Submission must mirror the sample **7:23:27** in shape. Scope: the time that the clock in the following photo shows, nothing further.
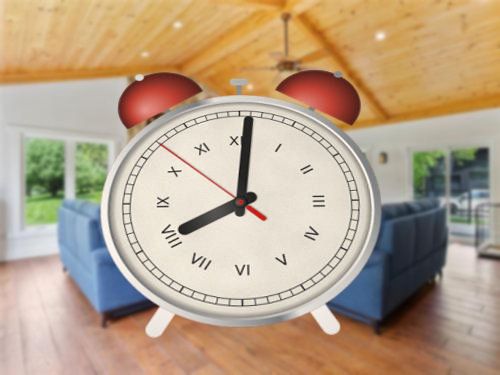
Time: **8:00:52**
